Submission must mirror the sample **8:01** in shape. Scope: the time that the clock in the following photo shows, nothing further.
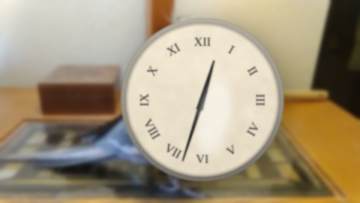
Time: **12:33**
